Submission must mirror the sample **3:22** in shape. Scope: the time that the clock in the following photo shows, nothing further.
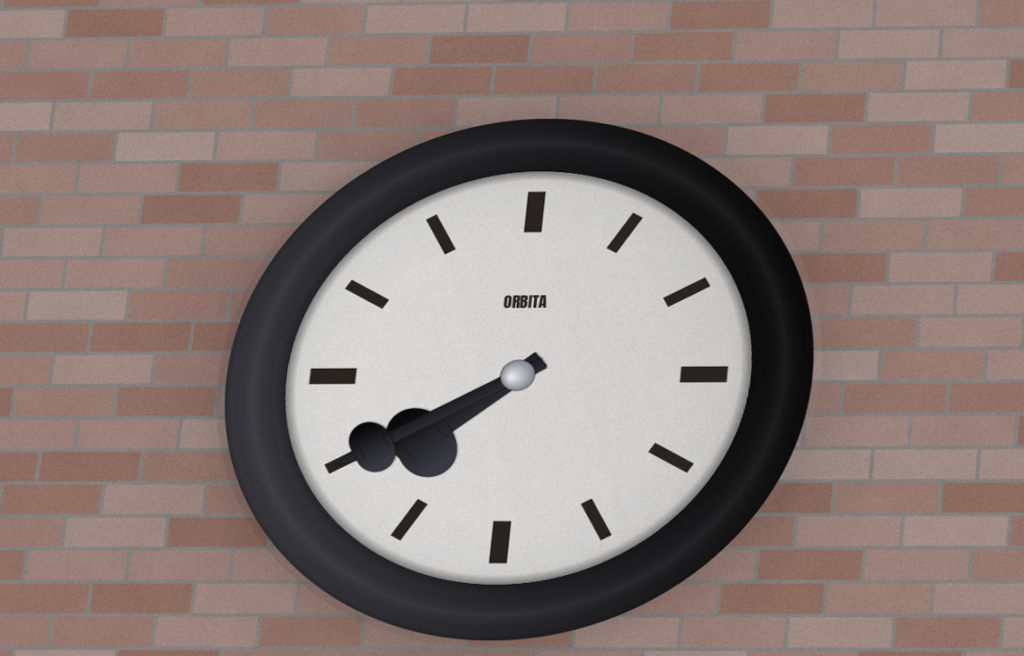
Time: **7:40**
